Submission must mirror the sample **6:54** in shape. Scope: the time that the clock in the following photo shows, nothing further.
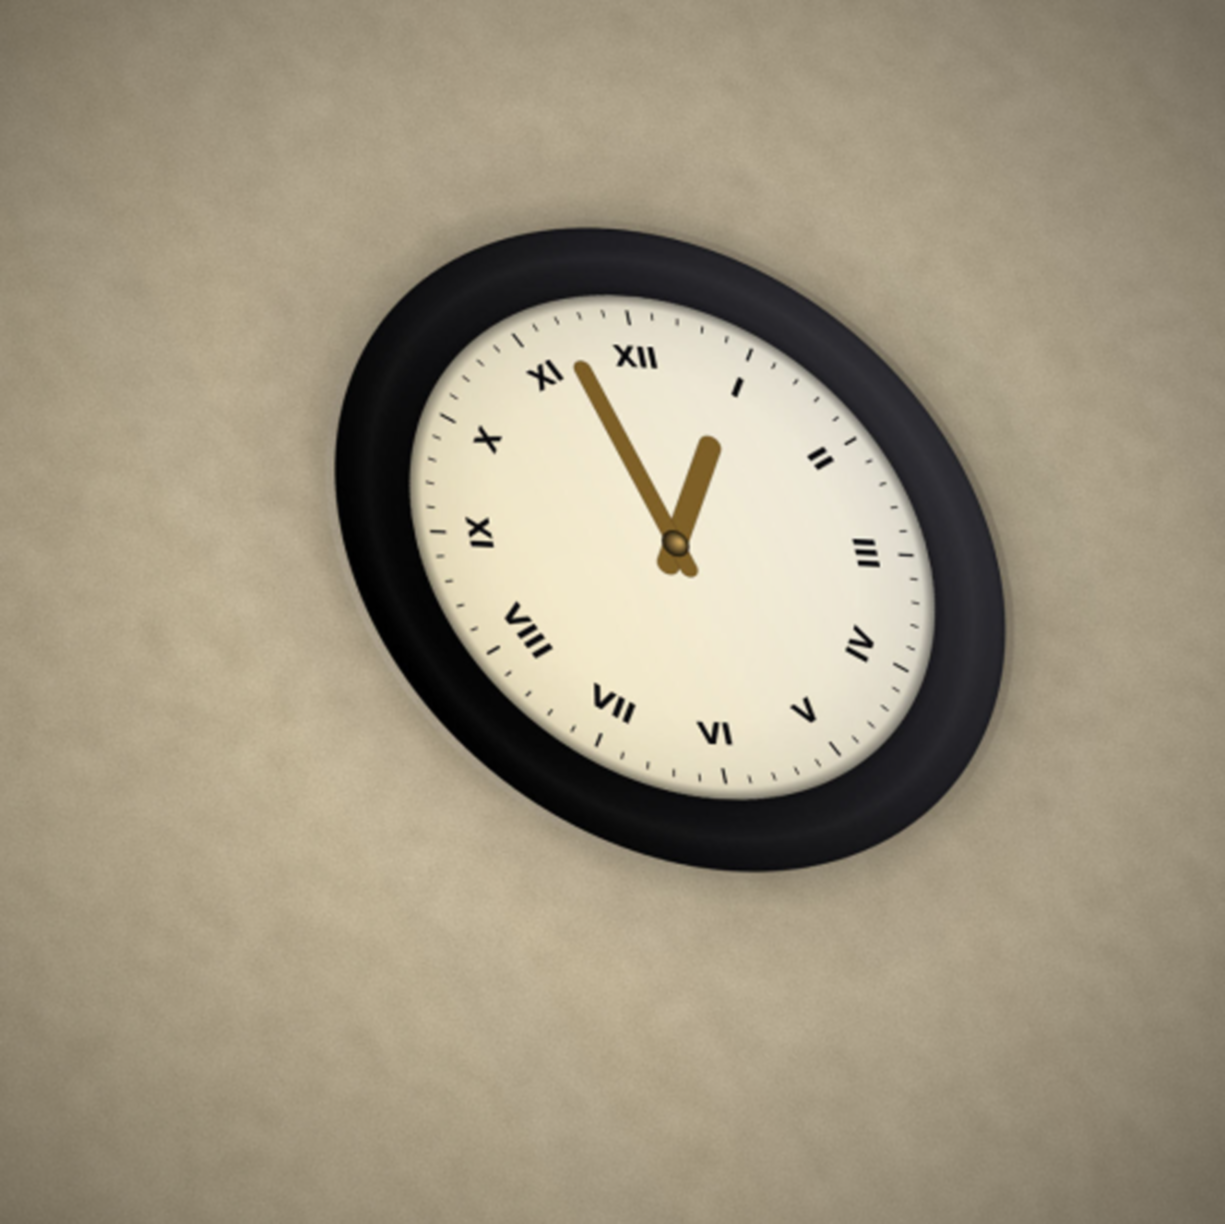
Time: **12:57**
